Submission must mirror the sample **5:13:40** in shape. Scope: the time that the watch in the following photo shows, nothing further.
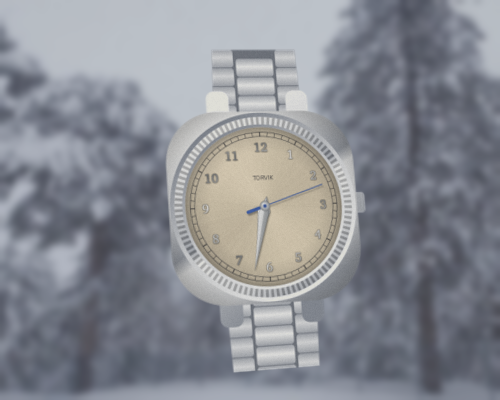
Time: **6:32:12**
